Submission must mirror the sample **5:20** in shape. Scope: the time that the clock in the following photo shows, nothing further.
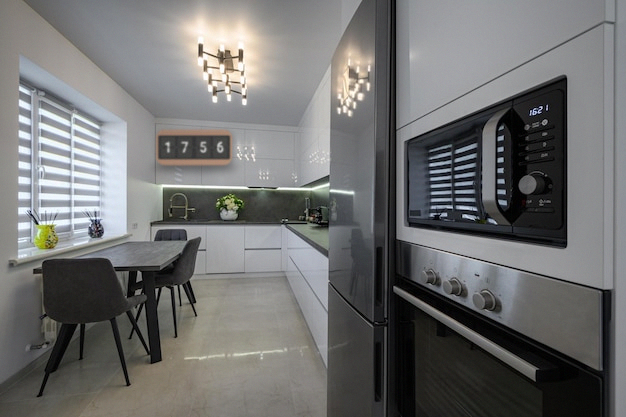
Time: **17:56**
